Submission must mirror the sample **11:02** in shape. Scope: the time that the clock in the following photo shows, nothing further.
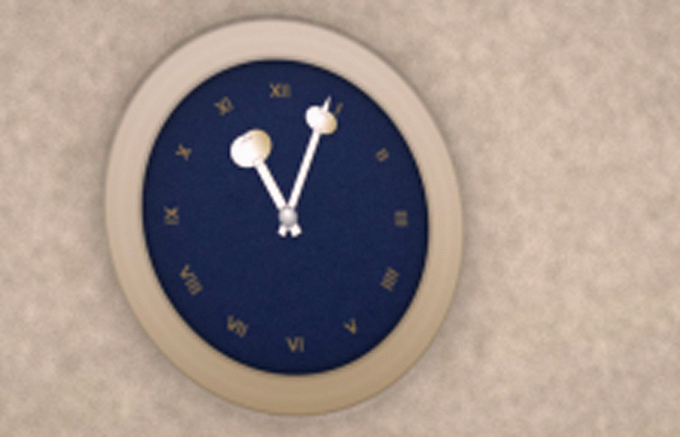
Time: **11:04**
